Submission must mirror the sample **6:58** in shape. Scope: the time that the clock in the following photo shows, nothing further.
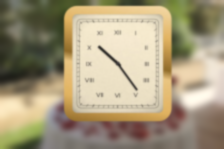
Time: **10:24**
